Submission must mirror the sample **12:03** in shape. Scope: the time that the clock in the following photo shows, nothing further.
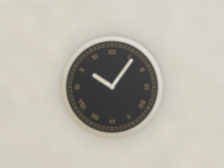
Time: **10:06**
